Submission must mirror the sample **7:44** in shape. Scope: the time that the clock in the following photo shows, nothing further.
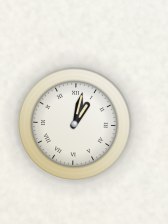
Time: **1:02**
